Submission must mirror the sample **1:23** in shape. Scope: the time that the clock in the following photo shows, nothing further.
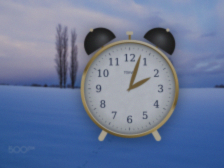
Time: **2:03**
